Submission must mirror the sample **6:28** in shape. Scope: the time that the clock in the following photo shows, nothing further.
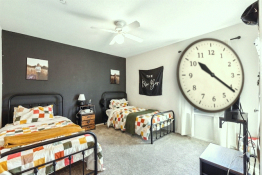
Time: **10:21**
